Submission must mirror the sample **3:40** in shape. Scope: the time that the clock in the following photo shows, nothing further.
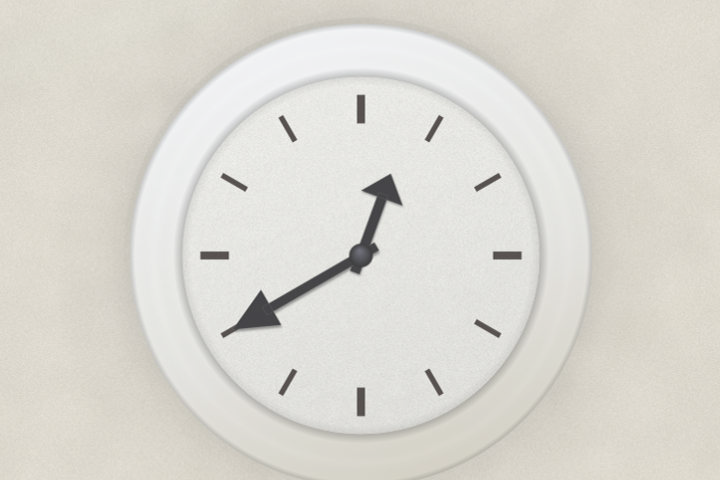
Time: **12:40**
